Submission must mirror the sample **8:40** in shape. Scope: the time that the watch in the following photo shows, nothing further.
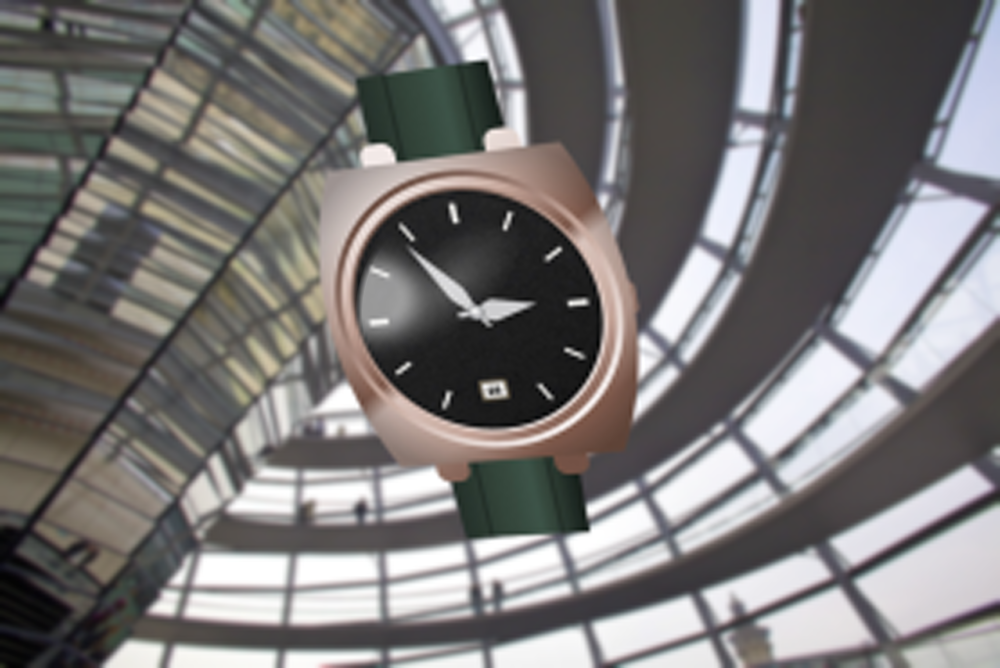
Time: **2:54**
